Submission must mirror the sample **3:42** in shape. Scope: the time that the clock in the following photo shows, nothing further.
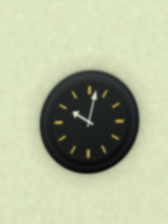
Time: **10:02**
